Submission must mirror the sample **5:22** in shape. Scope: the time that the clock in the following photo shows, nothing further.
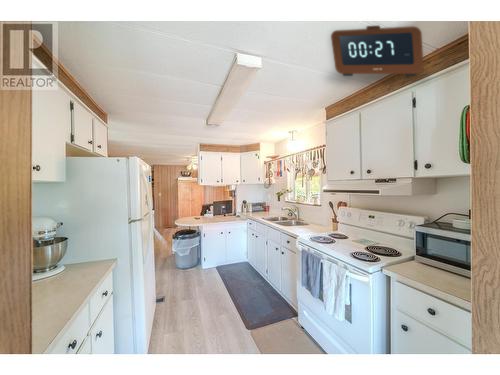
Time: **0:27**
